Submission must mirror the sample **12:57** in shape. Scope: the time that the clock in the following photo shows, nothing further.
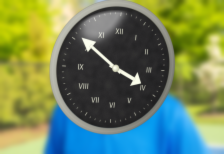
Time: **3:51**
